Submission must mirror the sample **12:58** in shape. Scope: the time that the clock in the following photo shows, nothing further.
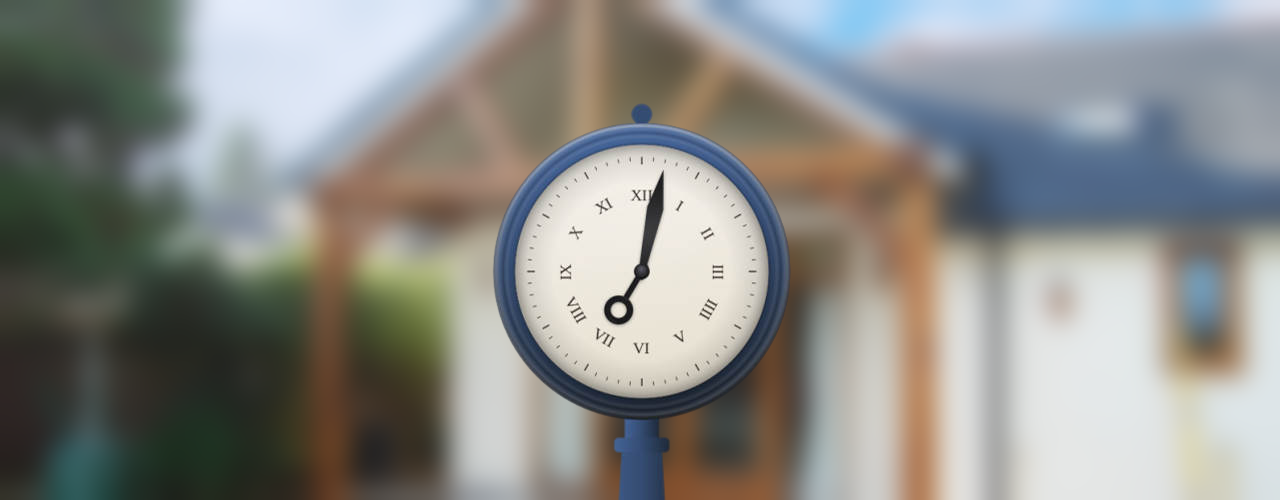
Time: **7:02**
